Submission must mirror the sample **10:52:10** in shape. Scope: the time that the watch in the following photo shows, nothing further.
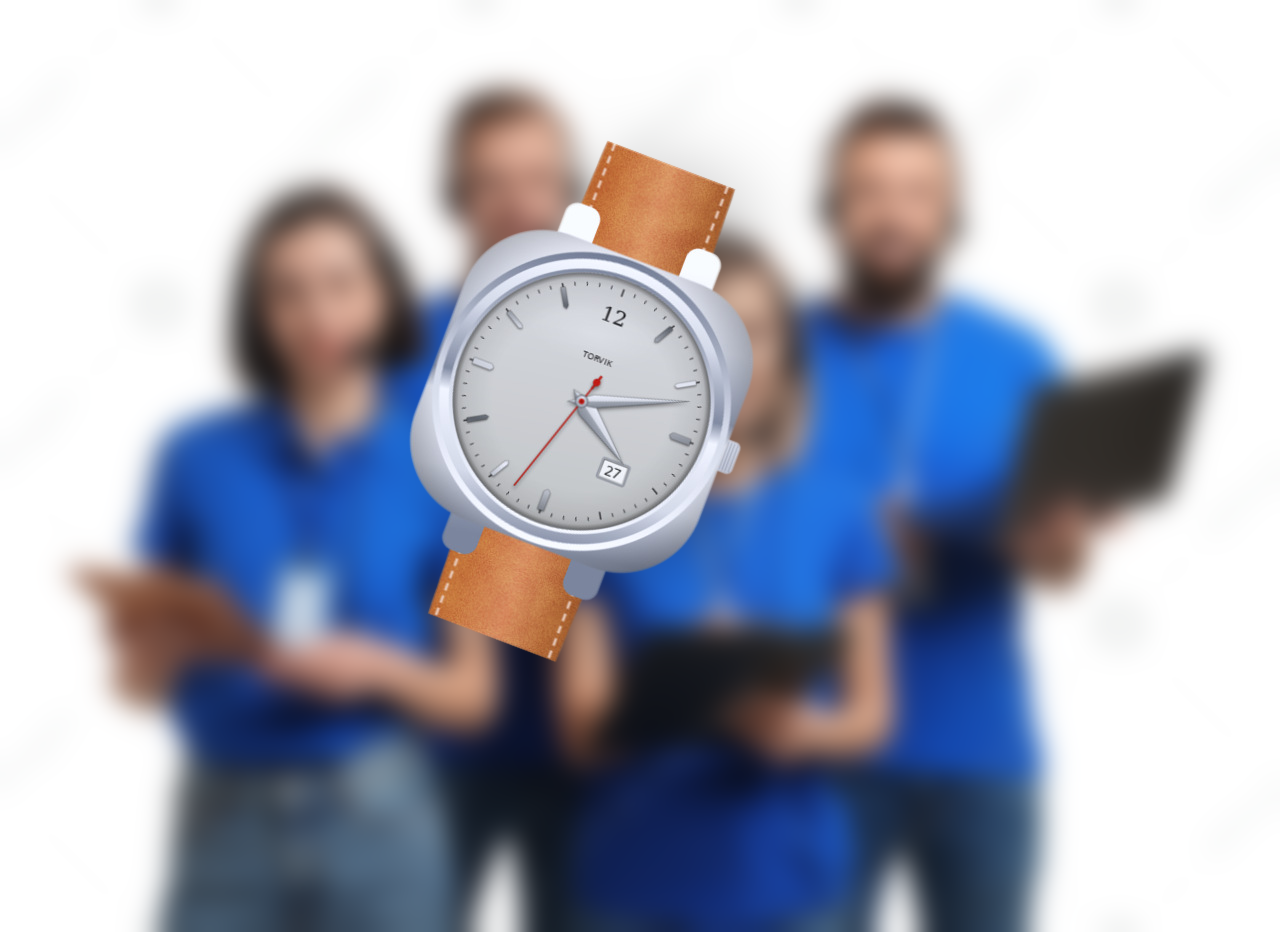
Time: **4:11:33**
